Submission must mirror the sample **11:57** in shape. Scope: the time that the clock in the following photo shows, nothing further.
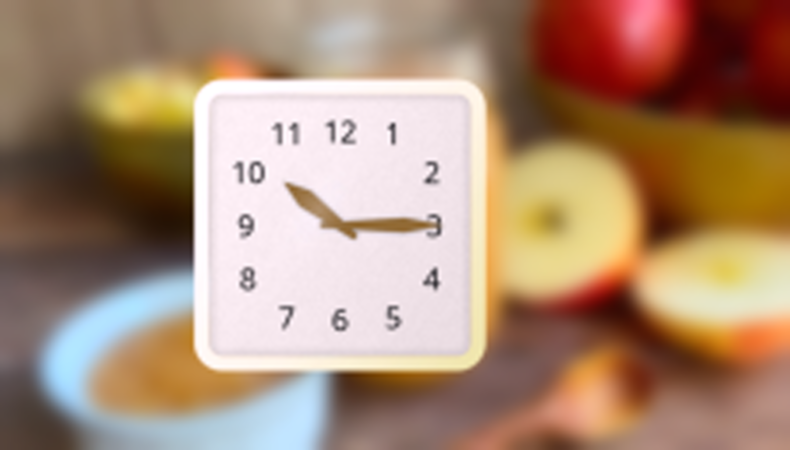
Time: **10:15**
